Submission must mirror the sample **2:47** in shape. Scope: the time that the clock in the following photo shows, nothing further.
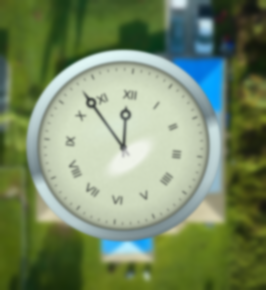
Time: **11:53**
